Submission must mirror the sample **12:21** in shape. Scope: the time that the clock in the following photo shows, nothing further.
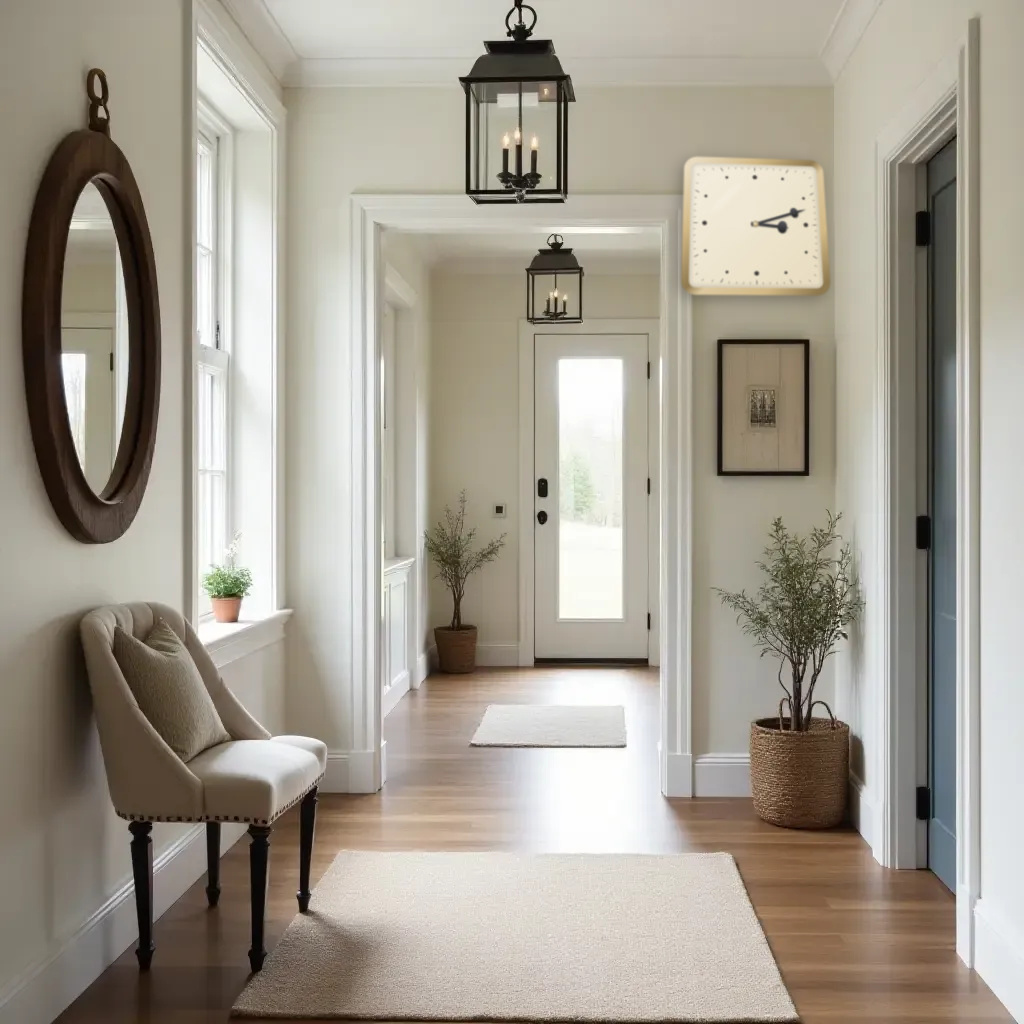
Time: **3:12**
